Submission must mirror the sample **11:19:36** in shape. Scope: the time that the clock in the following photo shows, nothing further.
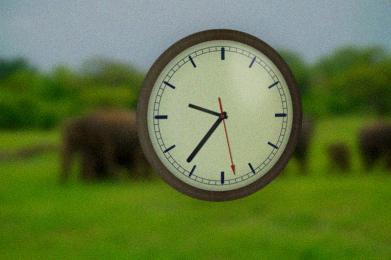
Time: **9:36:28**
